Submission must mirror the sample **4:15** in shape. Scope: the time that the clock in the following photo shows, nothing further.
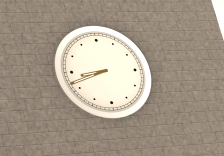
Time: **8:42**
